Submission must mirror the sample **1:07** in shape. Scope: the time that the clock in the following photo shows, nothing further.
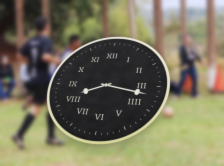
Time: **8:17**
